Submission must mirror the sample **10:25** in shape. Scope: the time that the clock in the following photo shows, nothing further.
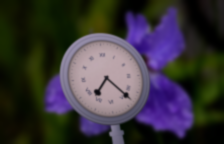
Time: **7:23**
